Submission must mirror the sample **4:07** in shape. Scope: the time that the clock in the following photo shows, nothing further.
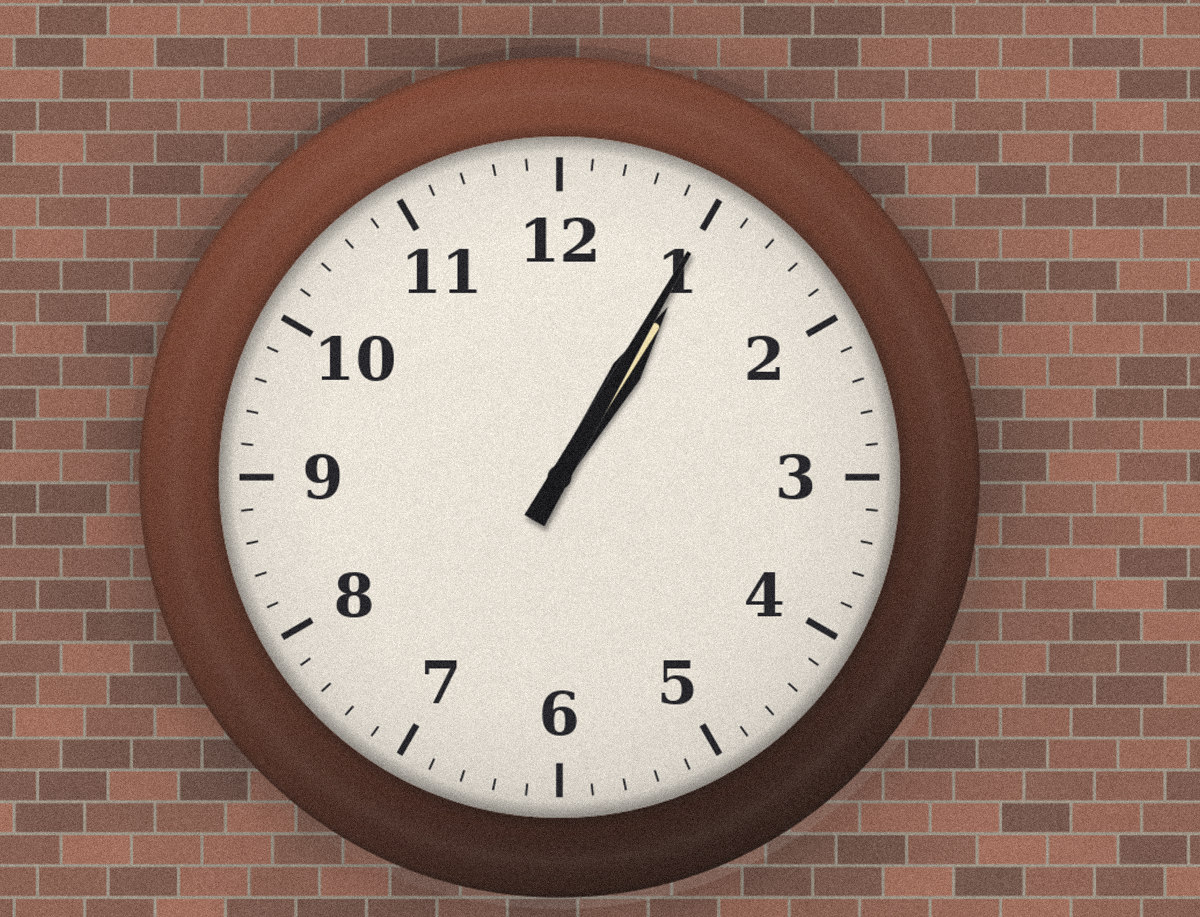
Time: **1:05**
